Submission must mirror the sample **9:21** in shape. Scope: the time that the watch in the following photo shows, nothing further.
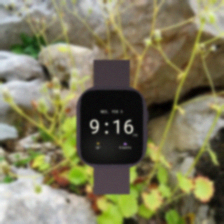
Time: **9:16**
